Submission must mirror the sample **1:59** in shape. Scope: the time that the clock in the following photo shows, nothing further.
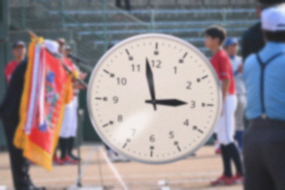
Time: **2:58**
